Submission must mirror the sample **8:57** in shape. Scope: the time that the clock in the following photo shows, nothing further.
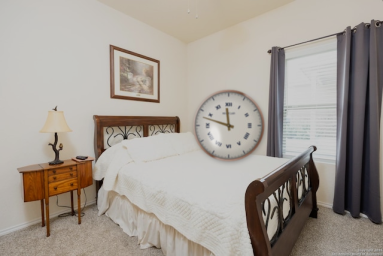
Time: **11:48**
